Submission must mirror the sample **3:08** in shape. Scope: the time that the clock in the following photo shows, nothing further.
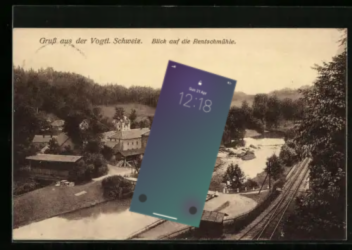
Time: **12:18**
